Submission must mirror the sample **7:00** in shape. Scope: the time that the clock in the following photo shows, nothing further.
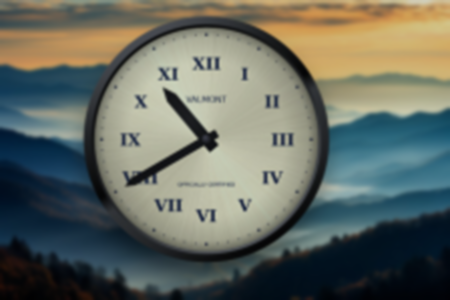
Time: **10:40**
